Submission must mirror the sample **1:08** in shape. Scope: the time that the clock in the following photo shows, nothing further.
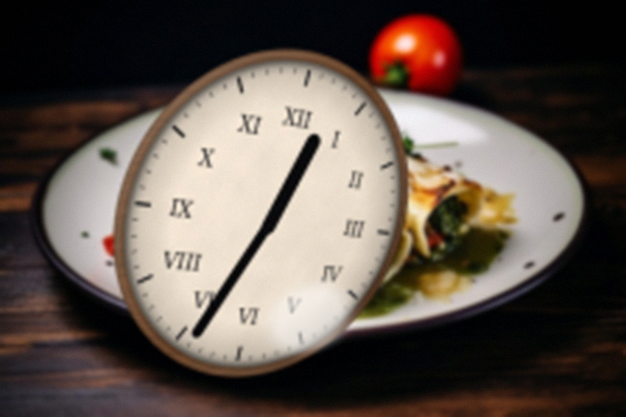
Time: **12:34**
